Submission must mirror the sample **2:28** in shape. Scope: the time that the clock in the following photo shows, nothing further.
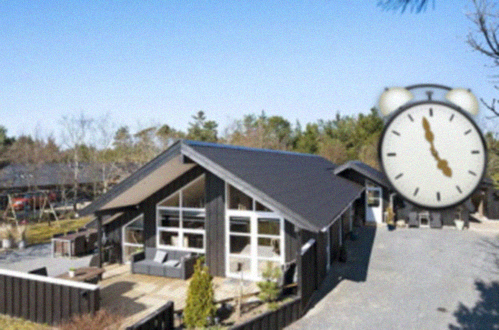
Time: **4:58**
